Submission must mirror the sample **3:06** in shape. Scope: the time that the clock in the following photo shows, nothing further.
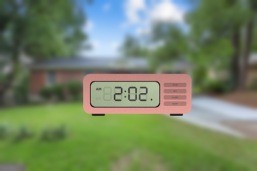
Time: **2:02**
